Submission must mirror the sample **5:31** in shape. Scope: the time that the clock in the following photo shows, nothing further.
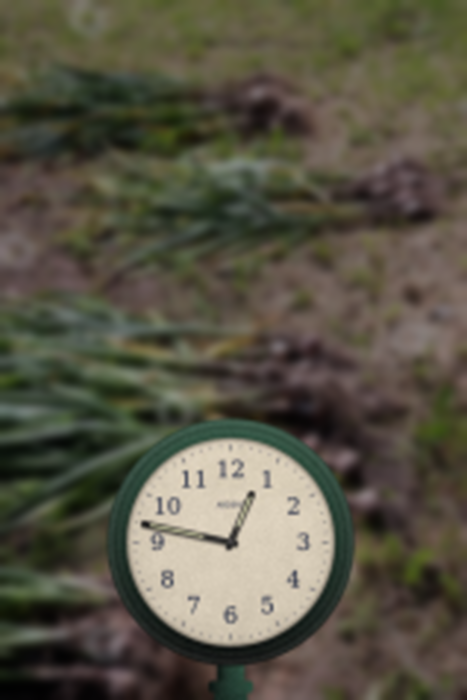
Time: **12:47**
